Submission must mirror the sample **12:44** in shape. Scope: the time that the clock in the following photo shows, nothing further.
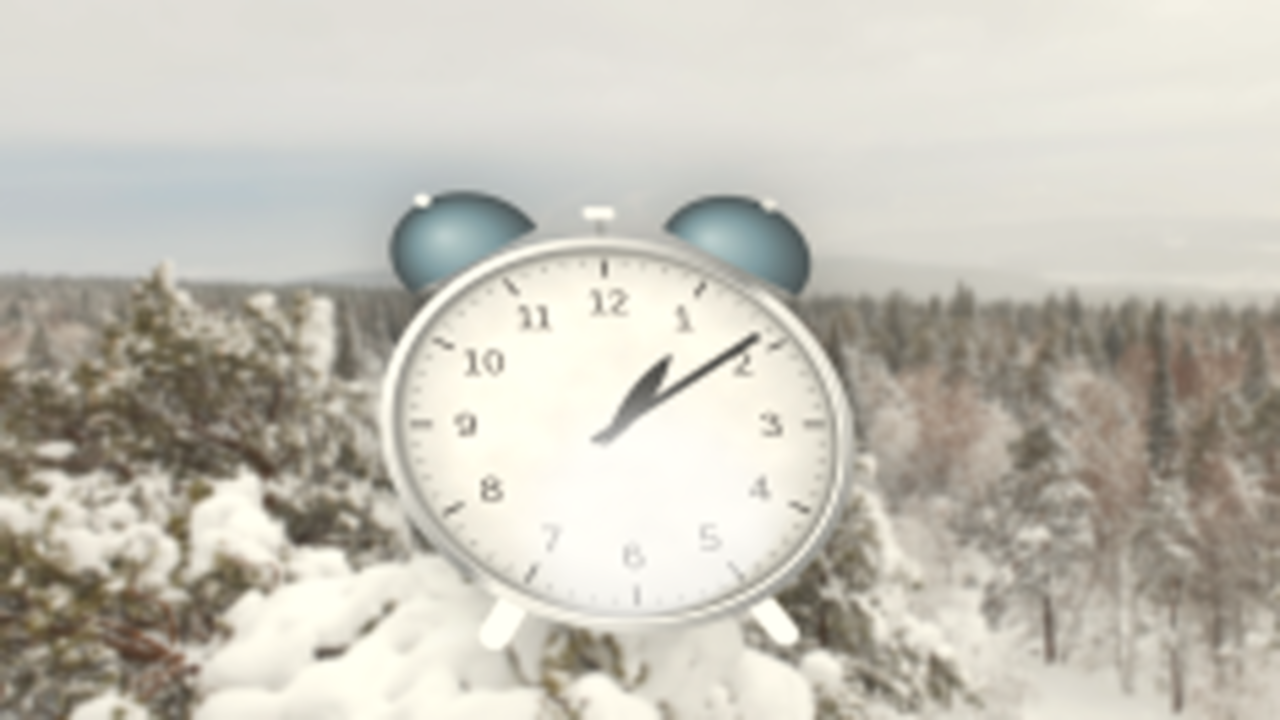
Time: **1:09**
